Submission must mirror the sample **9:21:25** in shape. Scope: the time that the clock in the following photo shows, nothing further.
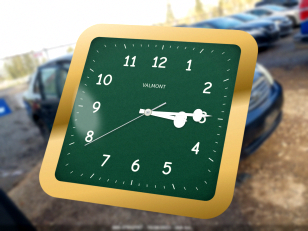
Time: **3:14:39**
